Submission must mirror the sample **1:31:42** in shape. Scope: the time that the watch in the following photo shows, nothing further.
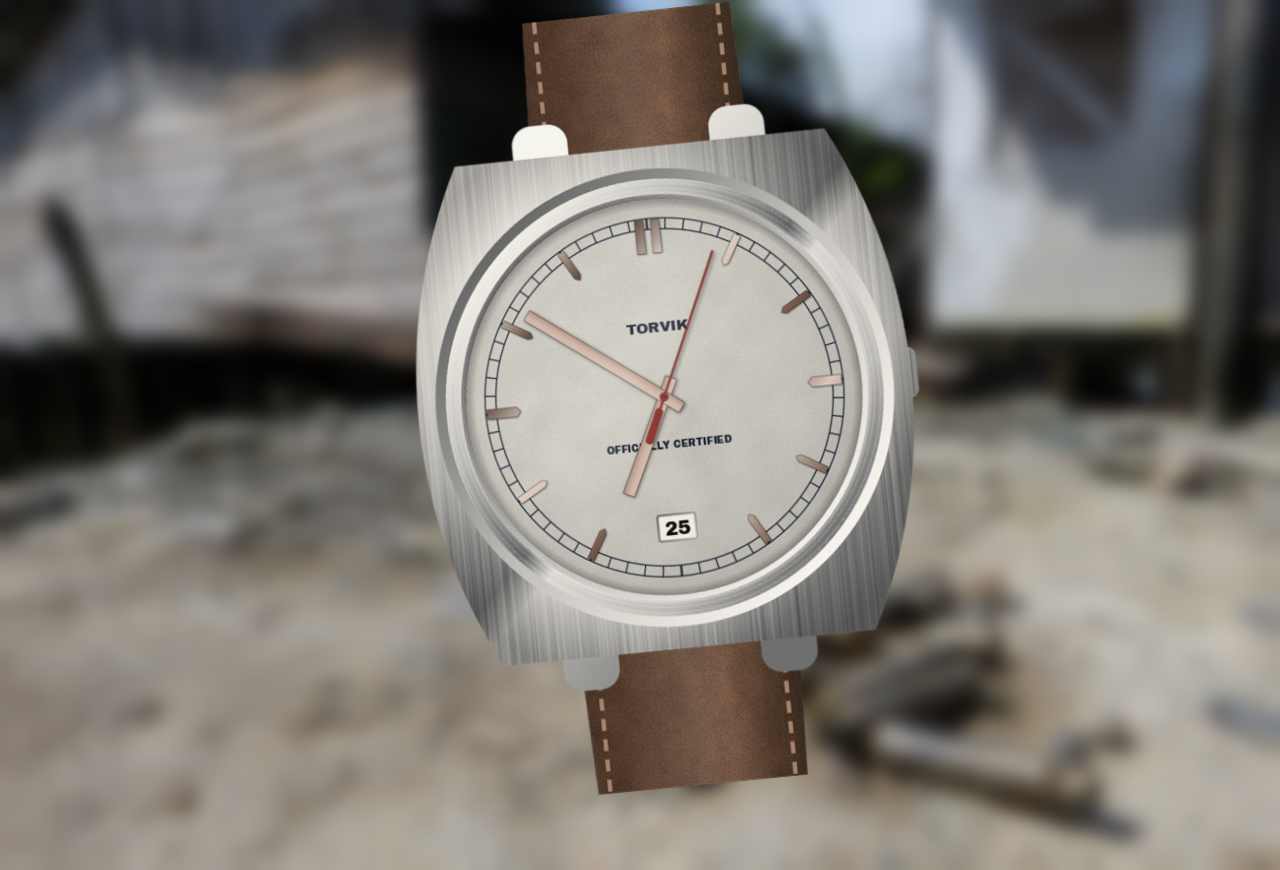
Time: **6:51:04**
